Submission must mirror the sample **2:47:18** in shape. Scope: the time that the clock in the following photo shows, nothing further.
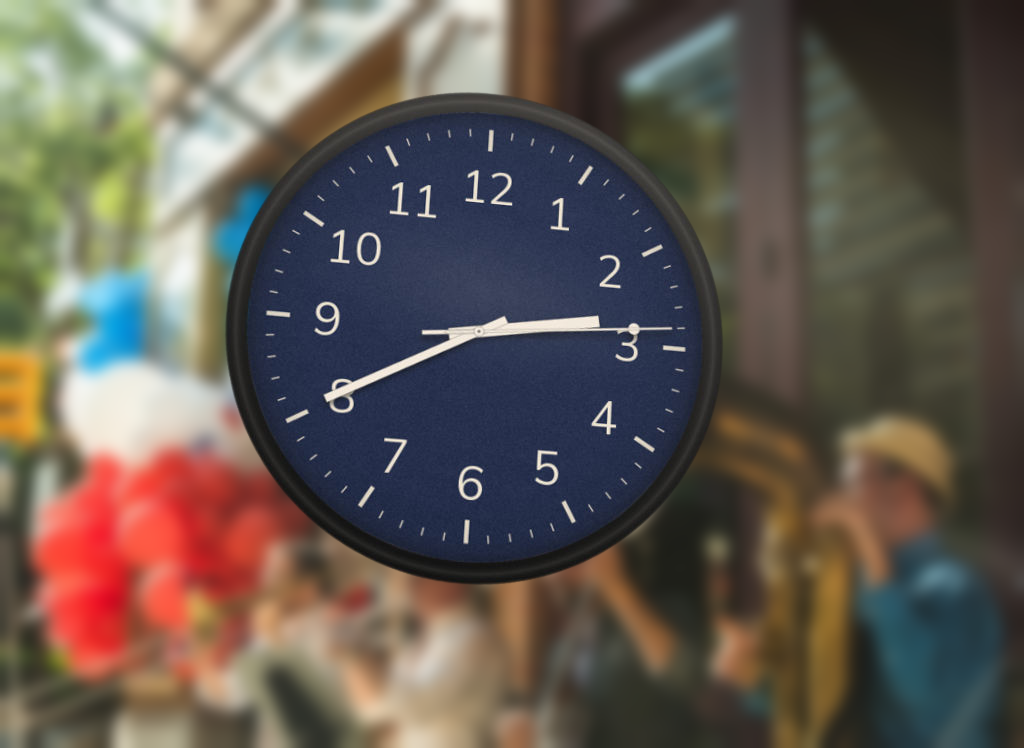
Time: **2:40:14**
